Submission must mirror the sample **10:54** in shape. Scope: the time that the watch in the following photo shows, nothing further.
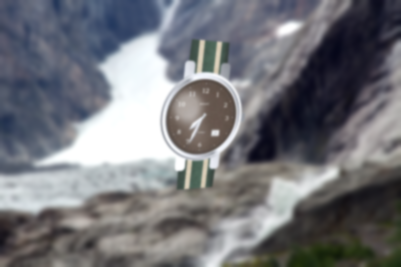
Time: **7:34**
